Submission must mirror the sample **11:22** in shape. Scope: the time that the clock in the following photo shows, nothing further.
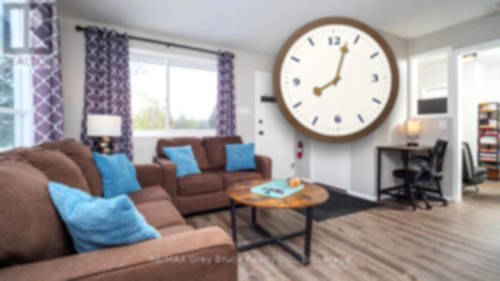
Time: **8:03**
